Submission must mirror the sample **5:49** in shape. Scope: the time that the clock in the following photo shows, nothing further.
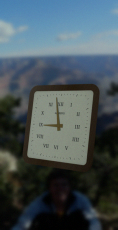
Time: **8:58**
